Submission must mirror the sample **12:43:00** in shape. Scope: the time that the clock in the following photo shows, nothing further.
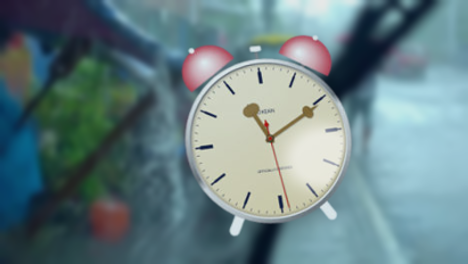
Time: **11:10:29**
